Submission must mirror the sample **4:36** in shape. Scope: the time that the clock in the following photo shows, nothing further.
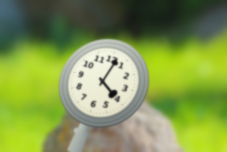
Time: **4:02**
